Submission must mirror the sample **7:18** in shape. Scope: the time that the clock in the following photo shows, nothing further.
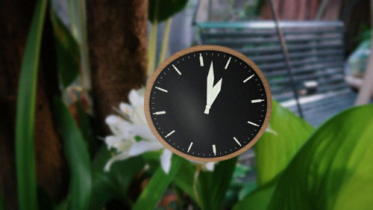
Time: **1:02**
